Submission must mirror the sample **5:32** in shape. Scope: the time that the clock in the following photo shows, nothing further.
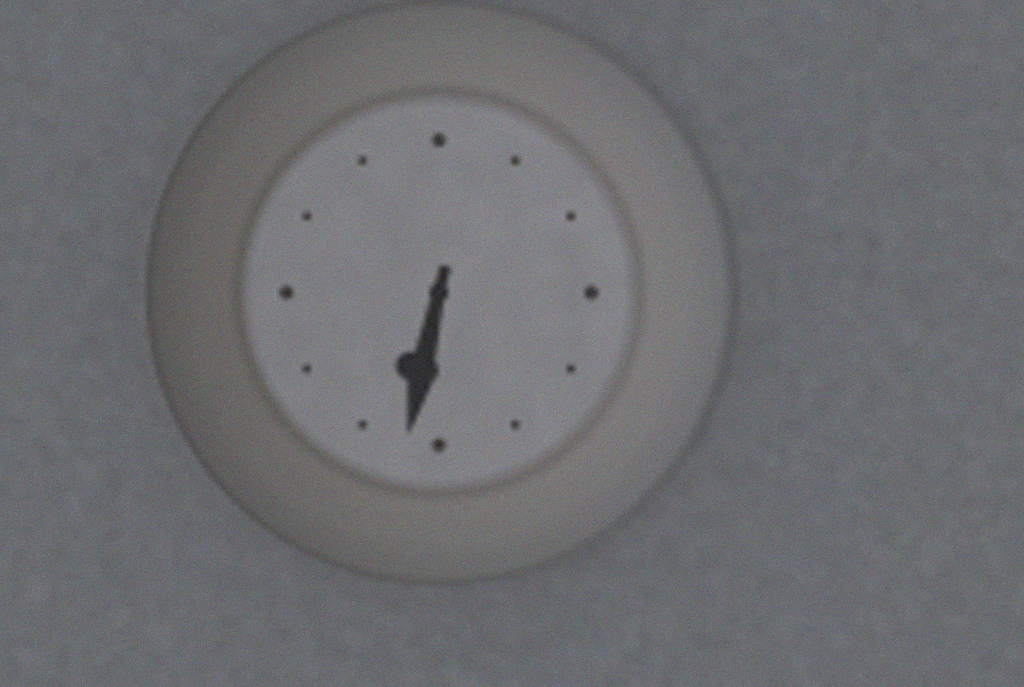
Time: **6:32**
